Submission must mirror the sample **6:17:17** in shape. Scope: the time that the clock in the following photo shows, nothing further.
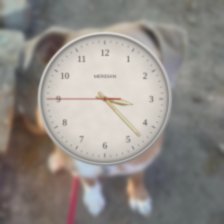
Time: **3:22:45**
